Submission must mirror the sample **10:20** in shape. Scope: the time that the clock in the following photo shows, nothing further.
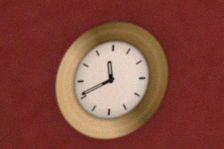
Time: **11:41**
